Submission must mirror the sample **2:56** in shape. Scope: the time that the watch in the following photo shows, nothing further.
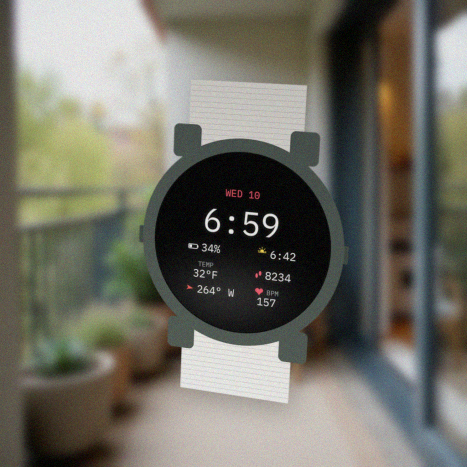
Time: **6:59**
